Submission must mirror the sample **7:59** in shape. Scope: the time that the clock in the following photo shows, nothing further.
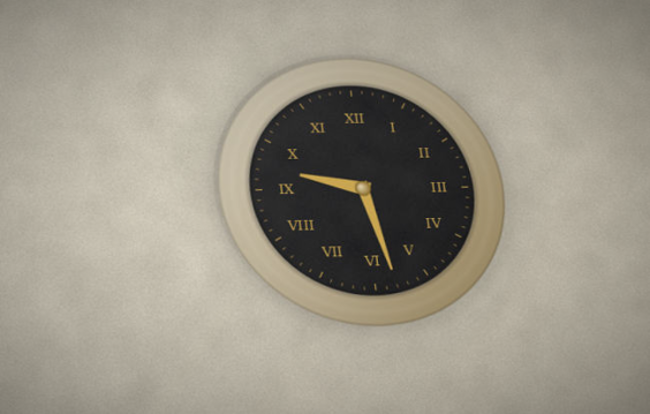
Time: **9:28**
